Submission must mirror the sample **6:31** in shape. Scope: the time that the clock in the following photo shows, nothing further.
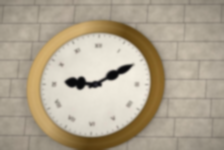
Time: **9:10**
